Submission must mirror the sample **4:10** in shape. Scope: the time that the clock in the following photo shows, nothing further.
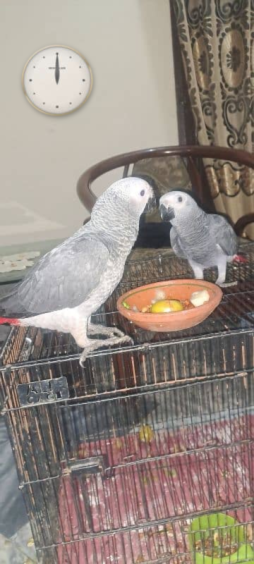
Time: **12:00**
